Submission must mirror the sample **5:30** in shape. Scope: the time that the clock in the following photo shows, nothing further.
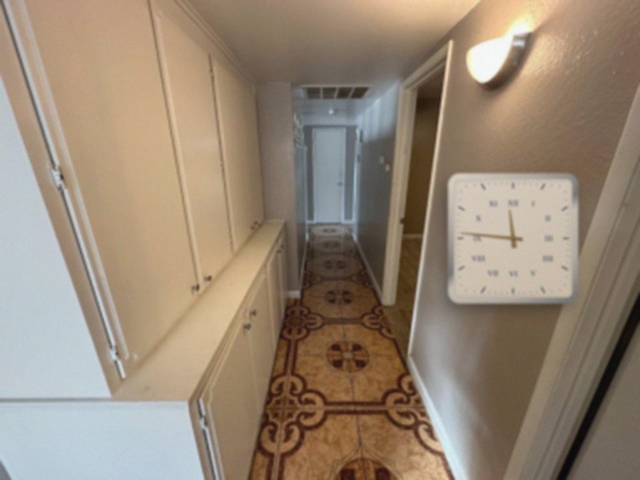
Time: **11:46**
